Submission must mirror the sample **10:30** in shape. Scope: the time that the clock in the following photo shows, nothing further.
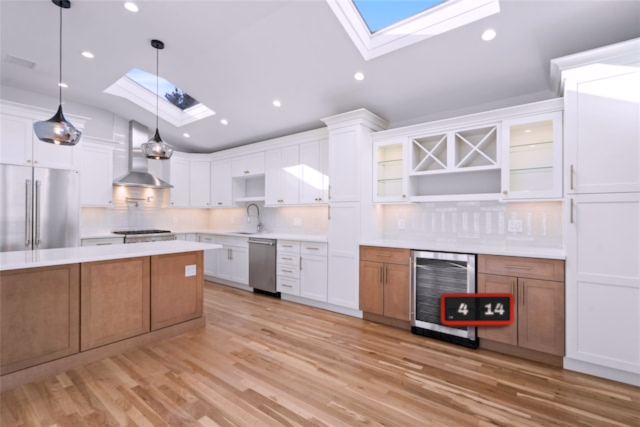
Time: **4:14**
